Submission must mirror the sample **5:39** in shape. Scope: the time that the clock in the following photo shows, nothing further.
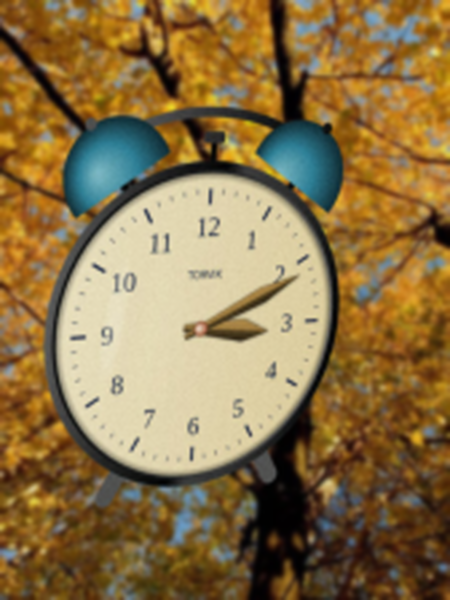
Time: **3:11**
